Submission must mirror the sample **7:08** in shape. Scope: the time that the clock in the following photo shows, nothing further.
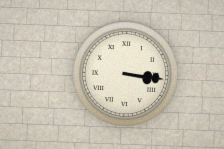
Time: **3:16**
